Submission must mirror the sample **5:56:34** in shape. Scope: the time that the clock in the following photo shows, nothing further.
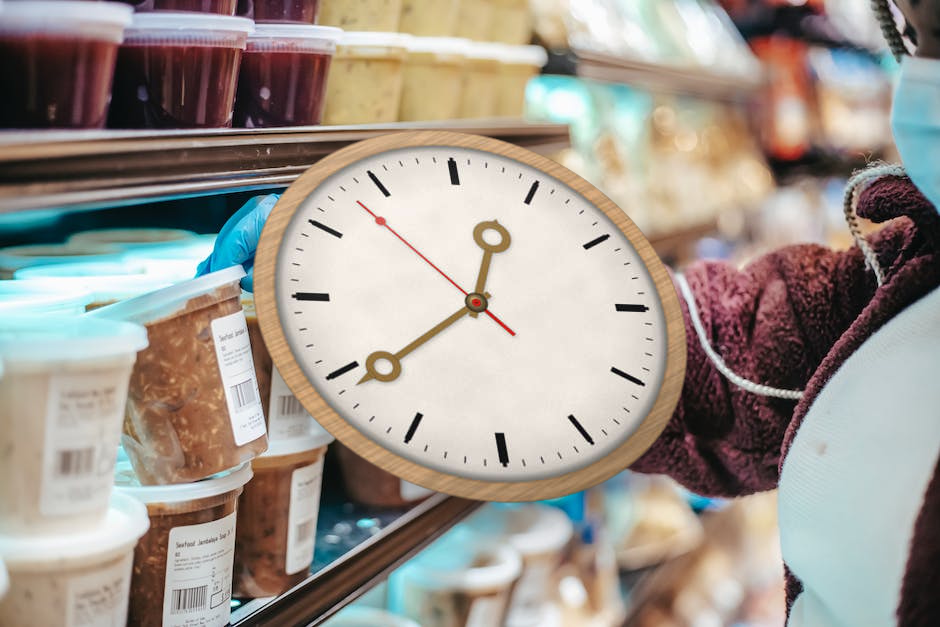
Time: **12:38:53**
